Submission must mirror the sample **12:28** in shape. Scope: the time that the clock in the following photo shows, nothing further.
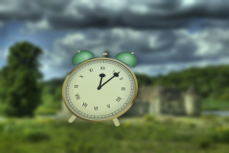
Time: **12:07**
